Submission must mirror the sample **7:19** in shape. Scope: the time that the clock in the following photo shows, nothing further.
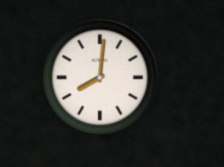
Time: **8:01**
